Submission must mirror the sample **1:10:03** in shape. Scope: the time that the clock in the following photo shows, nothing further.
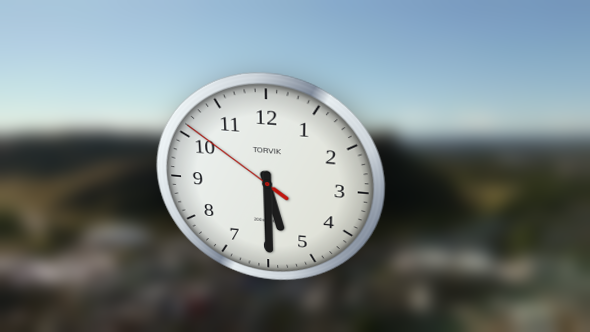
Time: **5:29:51**
